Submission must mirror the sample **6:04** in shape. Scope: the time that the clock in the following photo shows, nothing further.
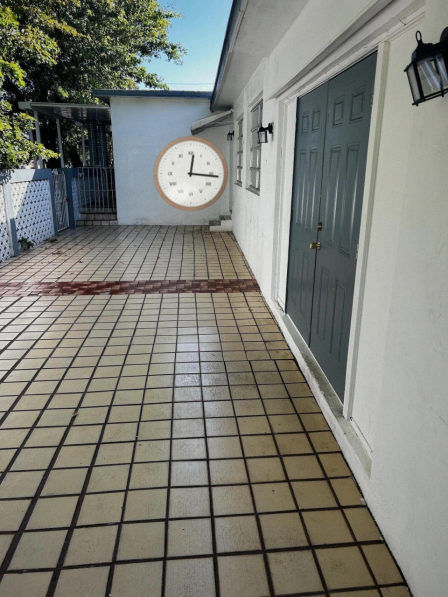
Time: **12:16**
